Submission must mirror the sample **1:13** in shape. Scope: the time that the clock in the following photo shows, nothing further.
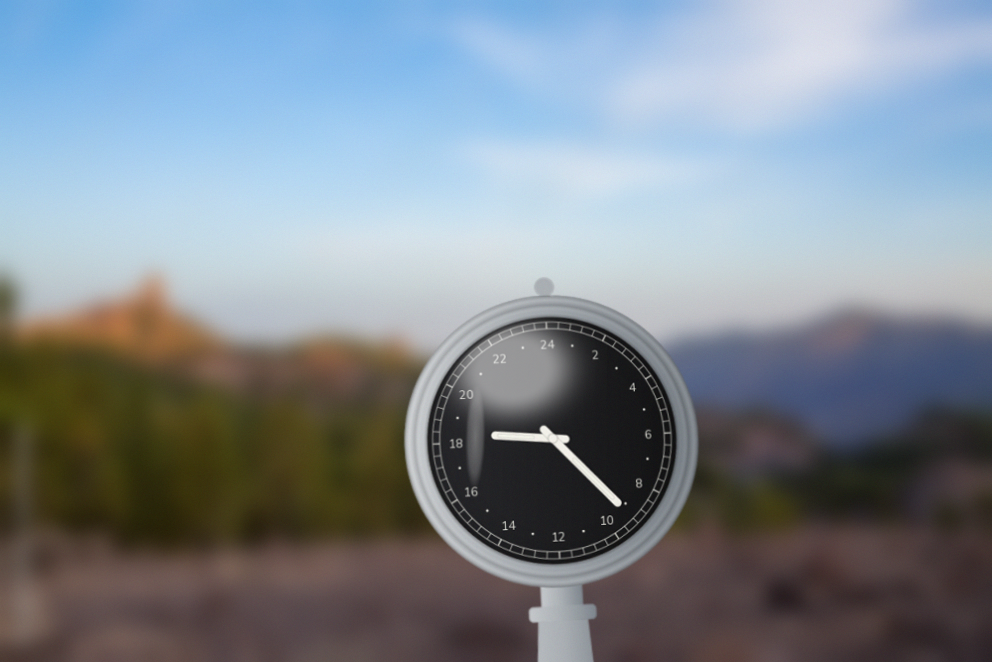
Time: **18:23**
